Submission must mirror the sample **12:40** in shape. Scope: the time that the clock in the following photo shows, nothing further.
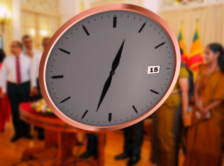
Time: **12:33**
